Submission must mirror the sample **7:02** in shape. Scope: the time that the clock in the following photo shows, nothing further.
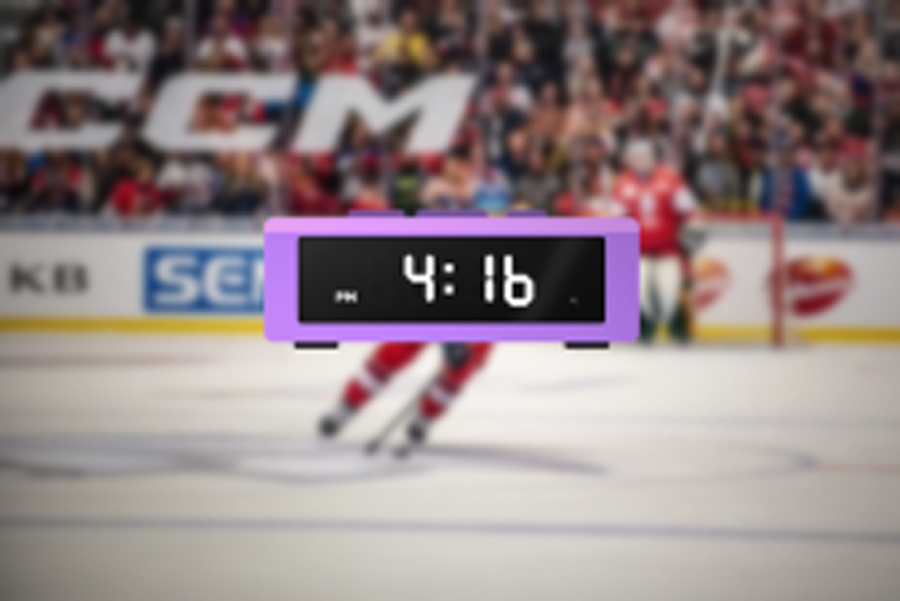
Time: **4:16**
